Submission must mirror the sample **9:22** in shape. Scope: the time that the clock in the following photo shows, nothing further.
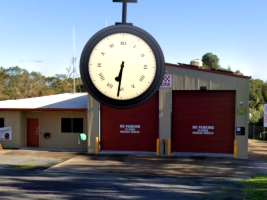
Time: **6:31**
